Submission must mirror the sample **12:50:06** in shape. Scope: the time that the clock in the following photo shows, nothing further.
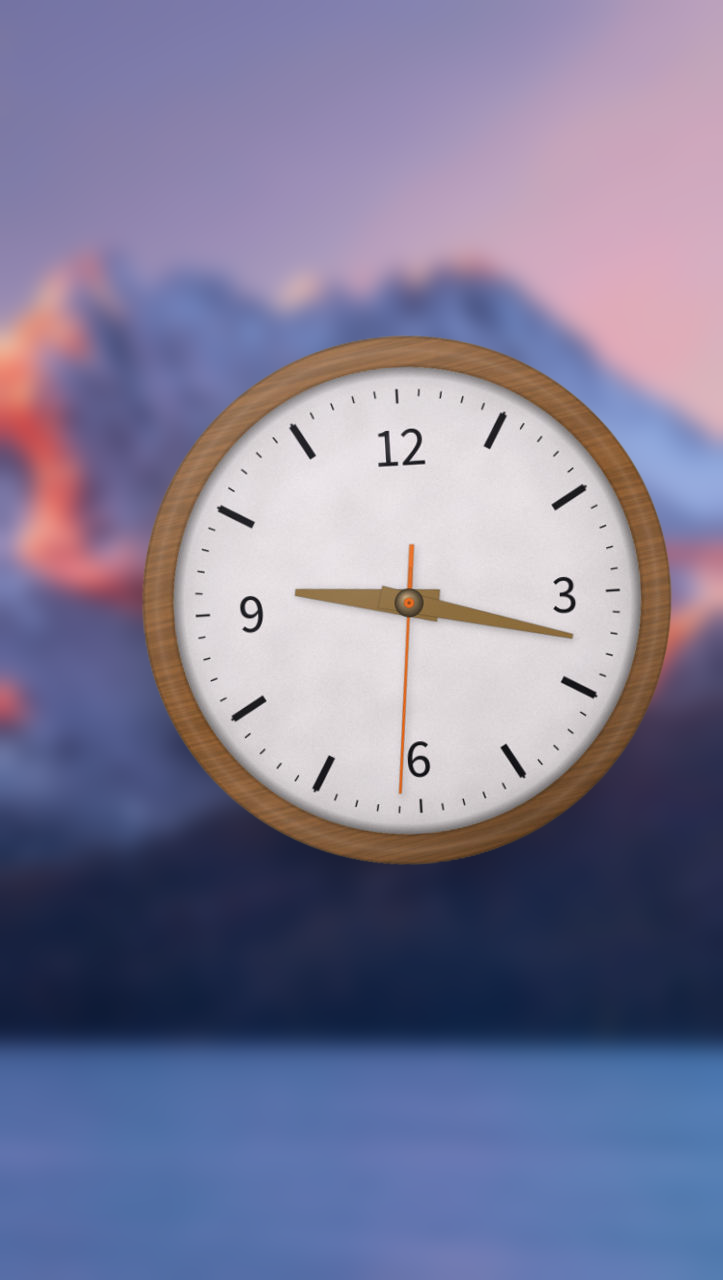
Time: **9:17:31**
